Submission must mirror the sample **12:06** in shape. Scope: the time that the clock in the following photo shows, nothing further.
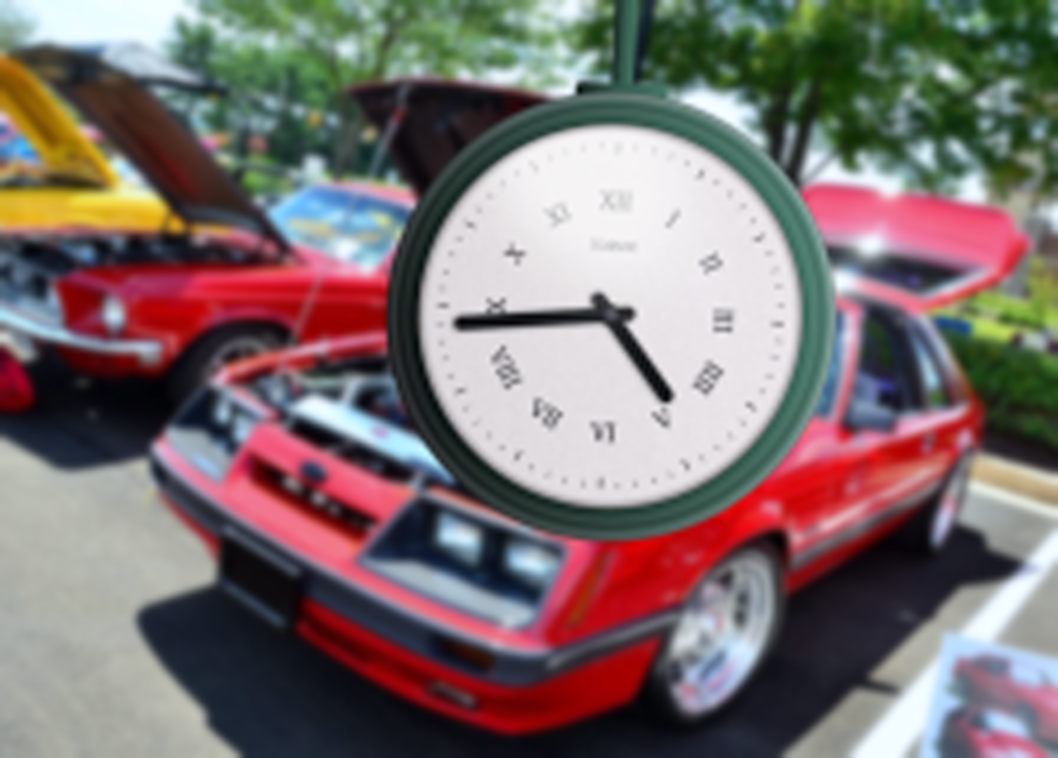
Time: **4:44**
